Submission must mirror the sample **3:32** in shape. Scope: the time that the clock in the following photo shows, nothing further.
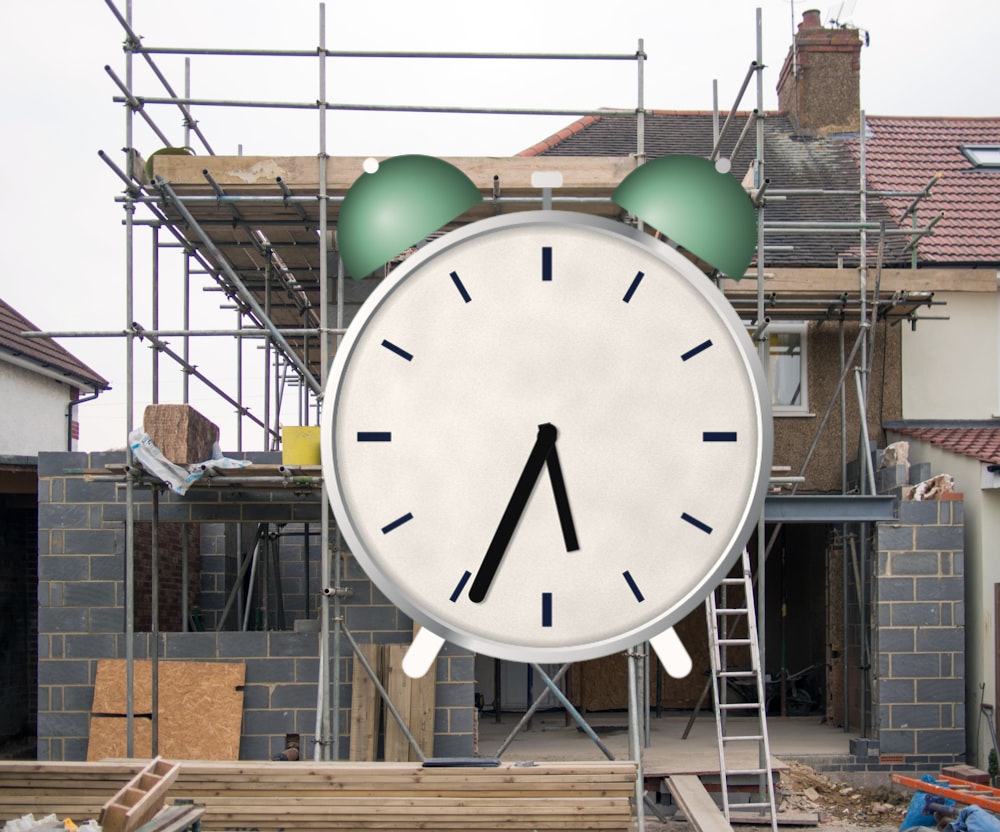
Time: **5:34**
